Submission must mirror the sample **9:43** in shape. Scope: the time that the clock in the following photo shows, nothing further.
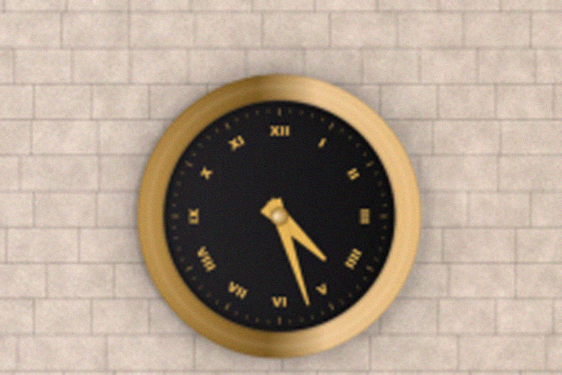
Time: **4:27**
